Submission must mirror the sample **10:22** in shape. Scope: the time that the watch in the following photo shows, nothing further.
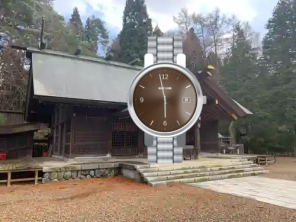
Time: **5:58**
